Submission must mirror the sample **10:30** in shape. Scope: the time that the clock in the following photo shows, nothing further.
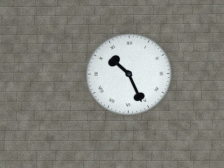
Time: **10:26**
